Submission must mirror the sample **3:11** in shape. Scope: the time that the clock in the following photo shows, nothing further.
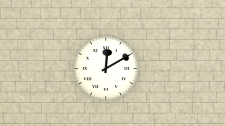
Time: **12:10**
